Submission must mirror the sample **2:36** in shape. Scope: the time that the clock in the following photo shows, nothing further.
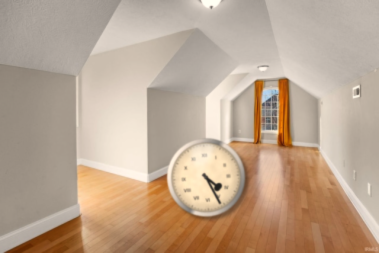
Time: **4:26**
